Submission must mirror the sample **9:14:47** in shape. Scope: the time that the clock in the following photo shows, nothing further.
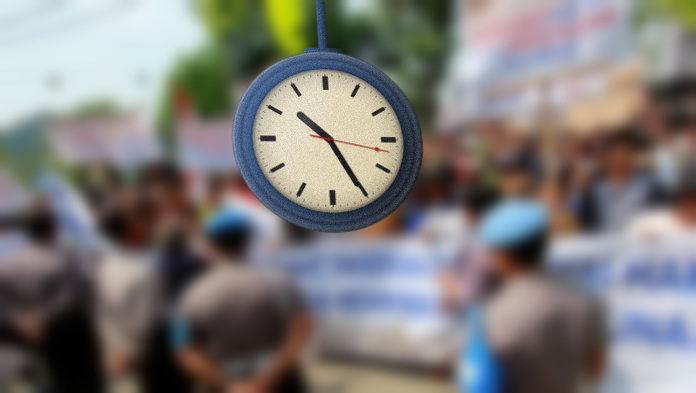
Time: **10:25:17**
